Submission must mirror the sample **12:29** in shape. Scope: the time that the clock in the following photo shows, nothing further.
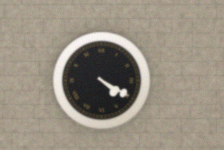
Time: **4:20**
